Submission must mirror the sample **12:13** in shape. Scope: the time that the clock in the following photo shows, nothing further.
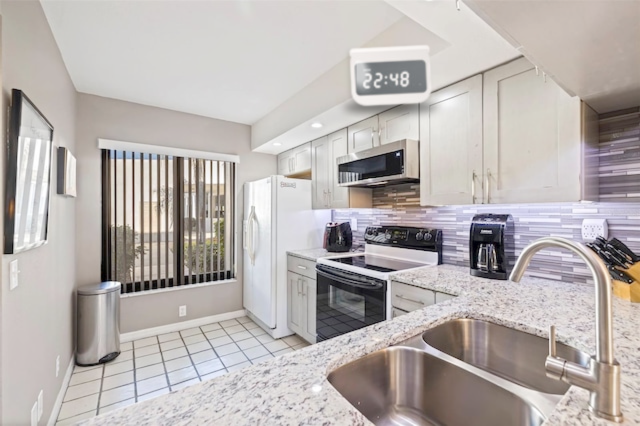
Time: **22:48**
